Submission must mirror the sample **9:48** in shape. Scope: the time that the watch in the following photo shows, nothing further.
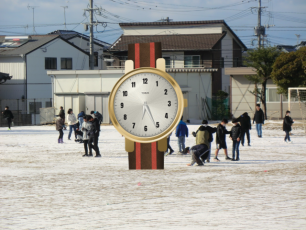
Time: **6:26**
